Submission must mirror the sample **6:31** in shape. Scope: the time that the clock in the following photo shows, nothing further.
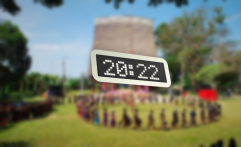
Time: **20:22**
